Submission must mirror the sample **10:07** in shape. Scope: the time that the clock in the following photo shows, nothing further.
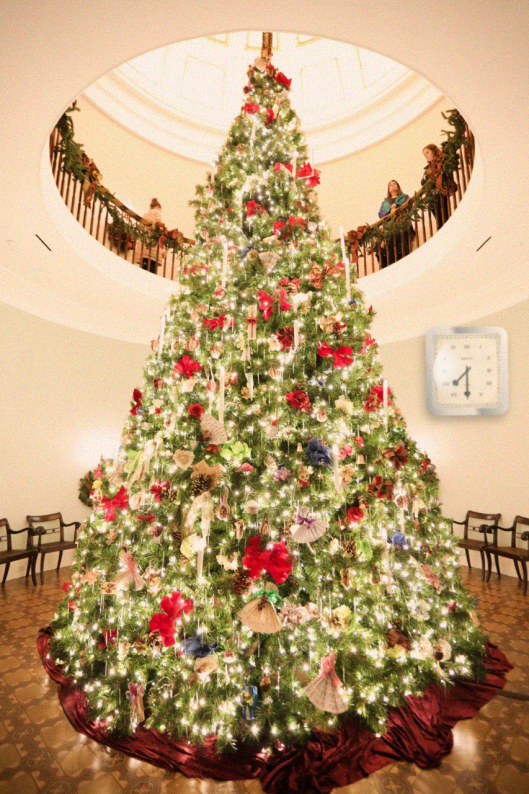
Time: **7:30**
